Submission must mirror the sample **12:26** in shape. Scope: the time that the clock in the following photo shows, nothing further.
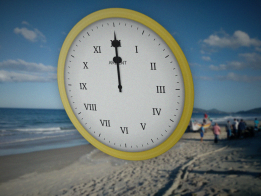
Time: **12:00**
